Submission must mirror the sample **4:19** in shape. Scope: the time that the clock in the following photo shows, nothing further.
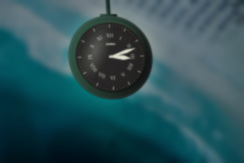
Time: **3:12**
